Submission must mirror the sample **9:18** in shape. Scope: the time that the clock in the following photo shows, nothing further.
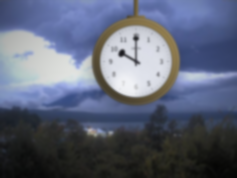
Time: **10:00**
